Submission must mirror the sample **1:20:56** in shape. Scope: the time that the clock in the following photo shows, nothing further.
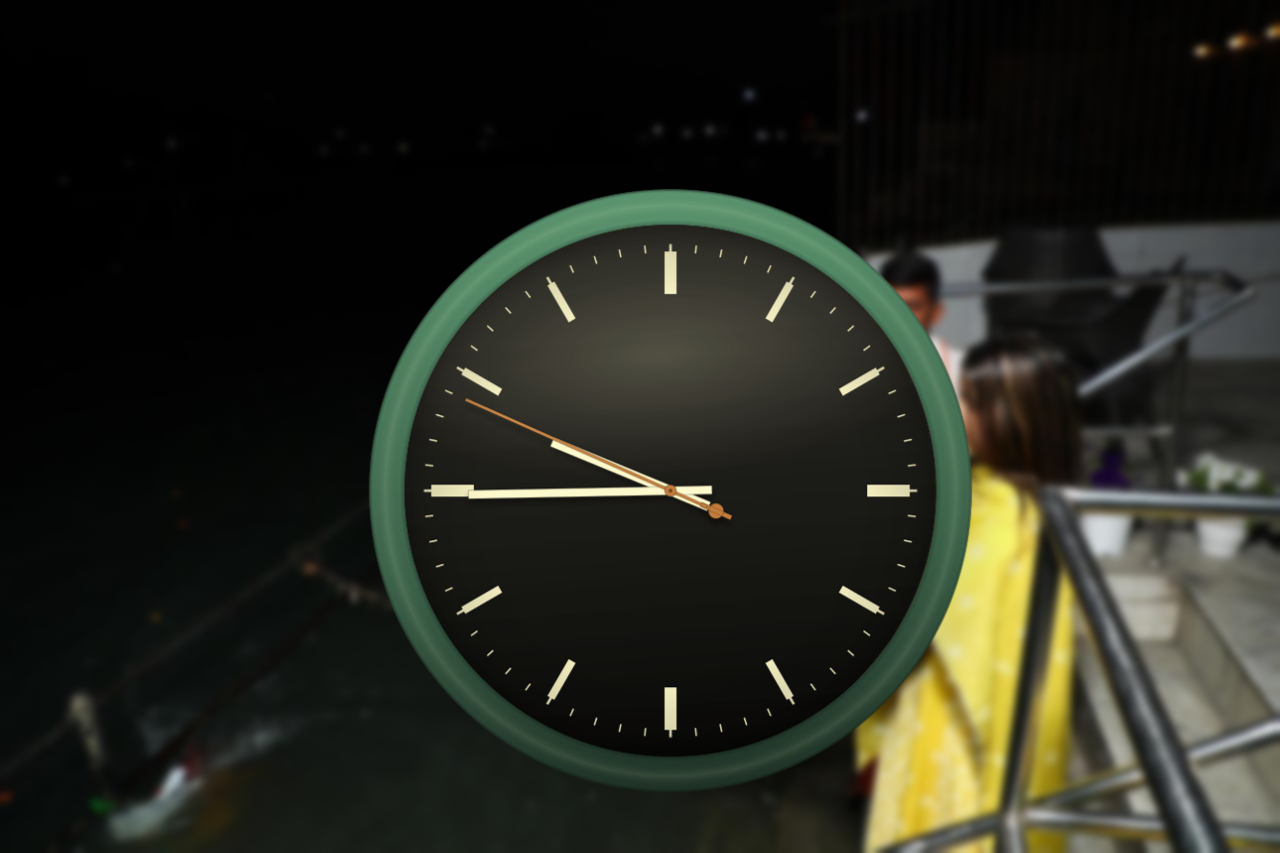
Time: **9:44:49**
